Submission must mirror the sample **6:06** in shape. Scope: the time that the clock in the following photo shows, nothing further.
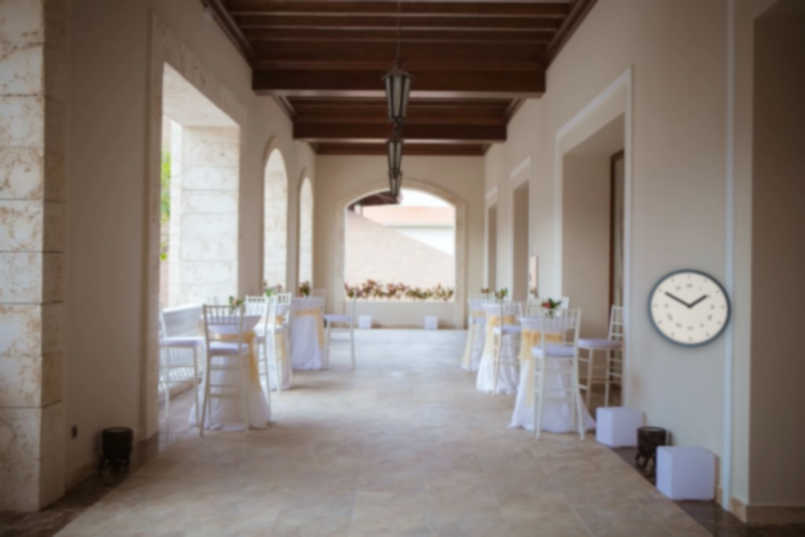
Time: **1:50**
